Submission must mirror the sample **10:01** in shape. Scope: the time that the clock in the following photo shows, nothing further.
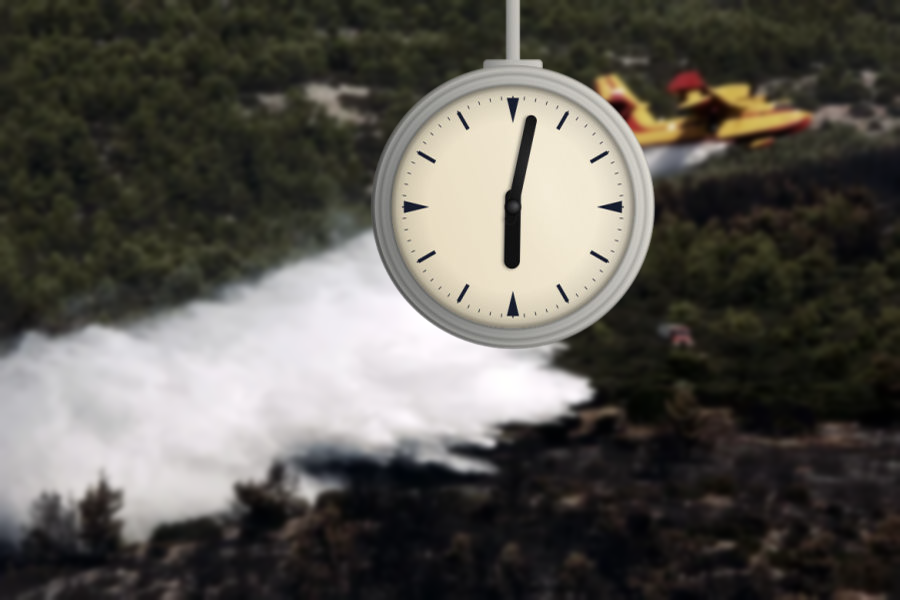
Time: **6:02**
